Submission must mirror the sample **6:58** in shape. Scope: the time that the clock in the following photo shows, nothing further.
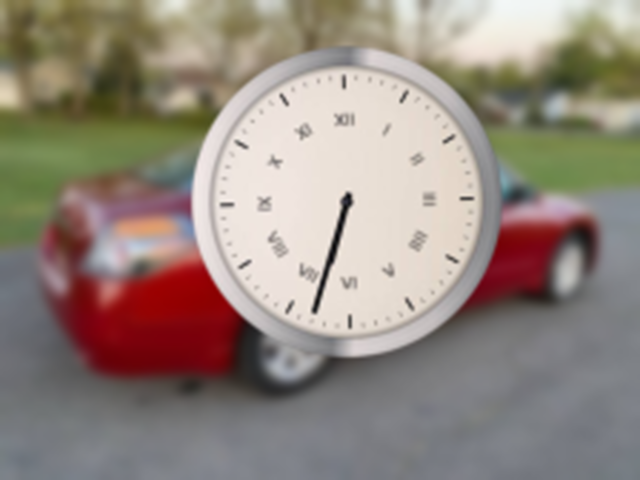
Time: **6:33**
